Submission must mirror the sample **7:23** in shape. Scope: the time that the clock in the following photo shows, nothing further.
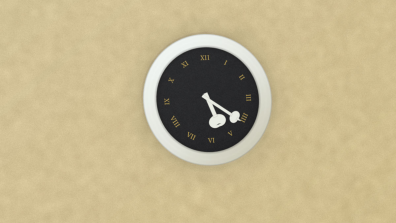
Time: **5:21**
